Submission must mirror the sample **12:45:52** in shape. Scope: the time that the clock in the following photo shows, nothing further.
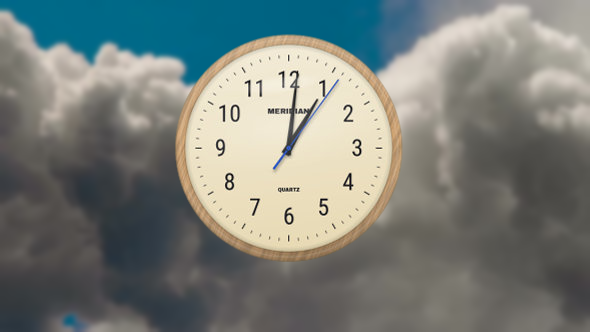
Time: **1:01:06**
